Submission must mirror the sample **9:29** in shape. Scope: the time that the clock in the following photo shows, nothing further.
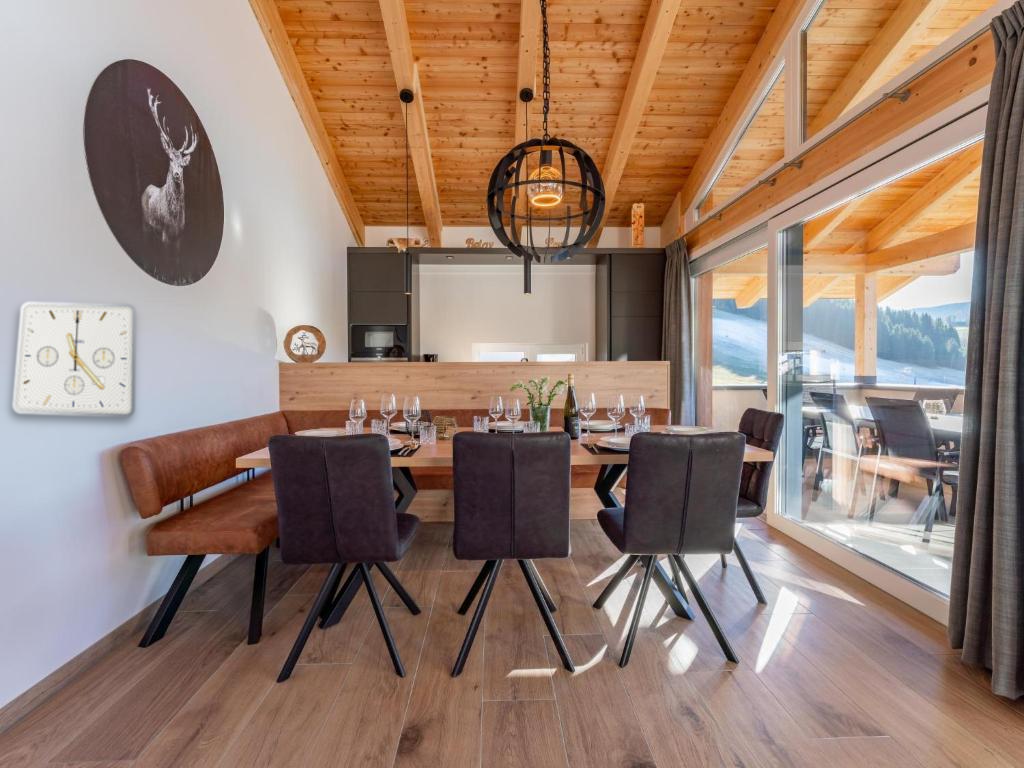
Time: **11:23**
